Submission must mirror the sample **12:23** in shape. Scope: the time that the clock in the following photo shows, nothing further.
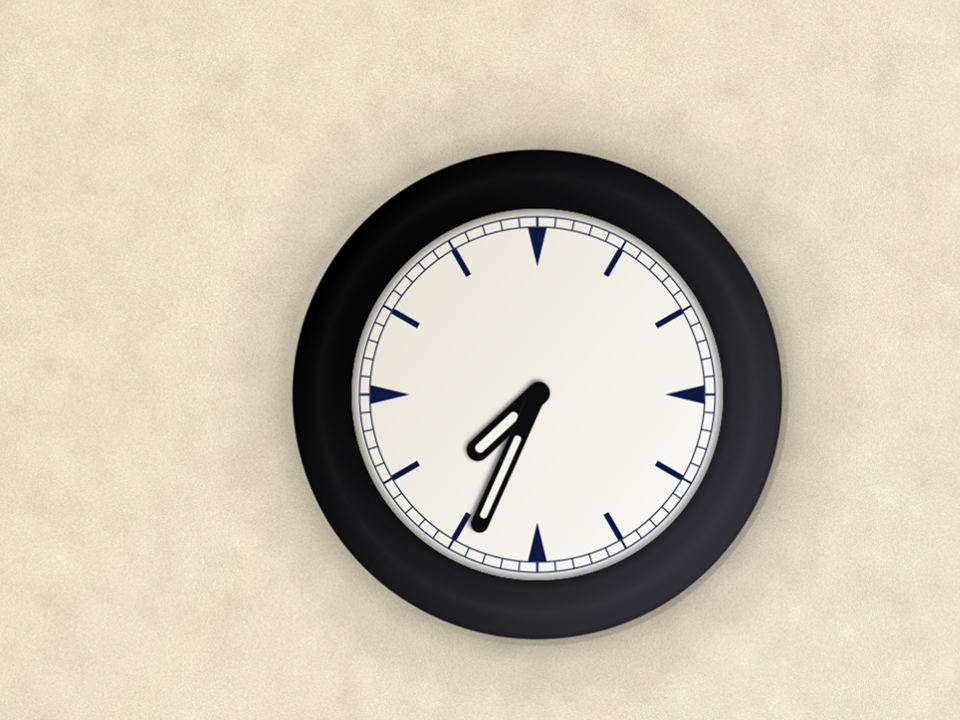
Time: **7:34**
